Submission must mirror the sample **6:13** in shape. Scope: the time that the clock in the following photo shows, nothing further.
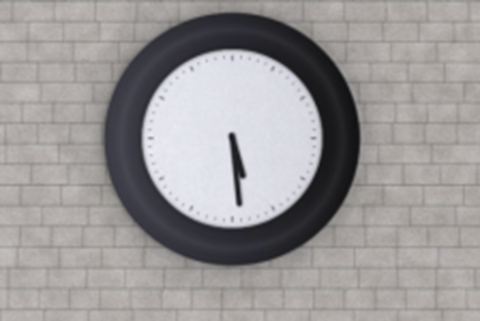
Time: **5:29**
